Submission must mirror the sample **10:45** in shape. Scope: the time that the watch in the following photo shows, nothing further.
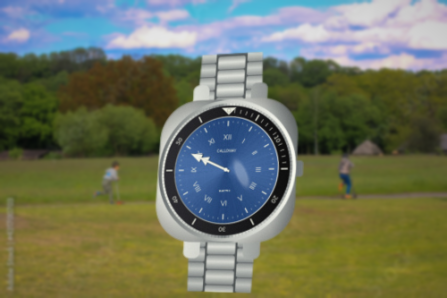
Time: **9:49**
